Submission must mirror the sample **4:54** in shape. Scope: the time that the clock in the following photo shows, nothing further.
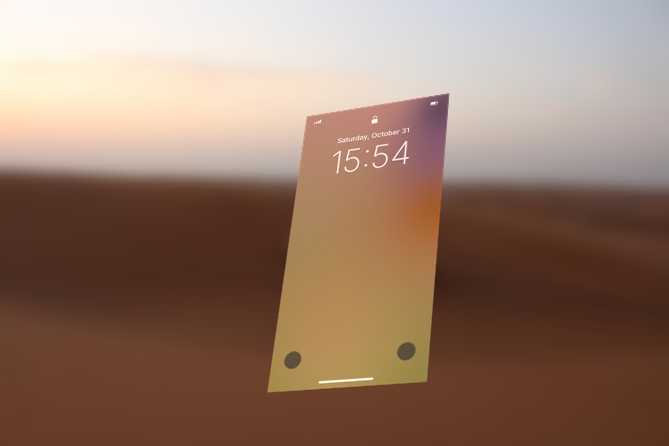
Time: **15:54**
